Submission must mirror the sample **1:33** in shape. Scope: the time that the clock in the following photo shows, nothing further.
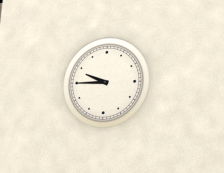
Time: **9:45**
